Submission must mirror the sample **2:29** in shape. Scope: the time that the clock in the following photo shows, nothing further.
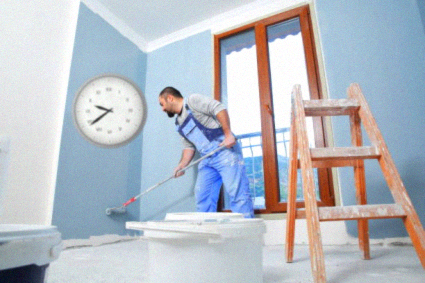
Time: **9:39**
